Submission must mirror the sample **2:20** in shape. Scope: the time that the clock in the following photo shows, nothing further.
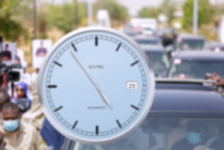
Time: **4:54**
